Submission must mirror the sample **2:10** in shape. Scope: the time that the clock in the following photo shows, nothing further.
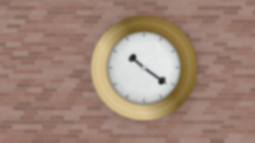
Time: **10:21**
